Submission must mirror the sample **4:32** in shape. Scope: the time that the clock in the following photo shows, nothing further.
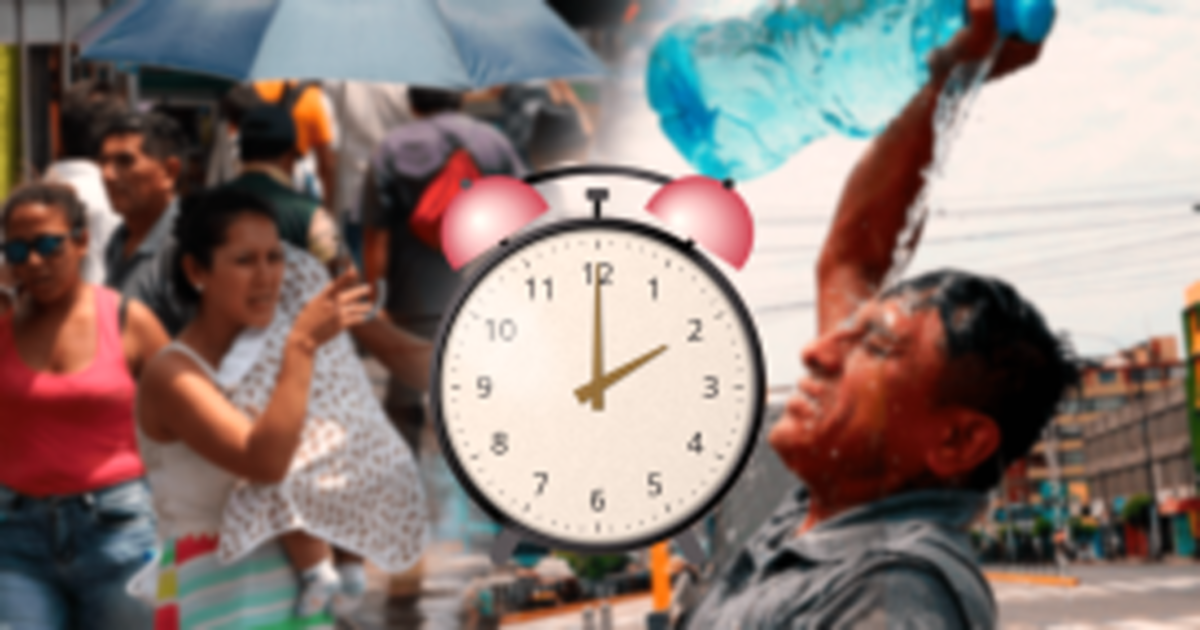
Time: **2:00**
